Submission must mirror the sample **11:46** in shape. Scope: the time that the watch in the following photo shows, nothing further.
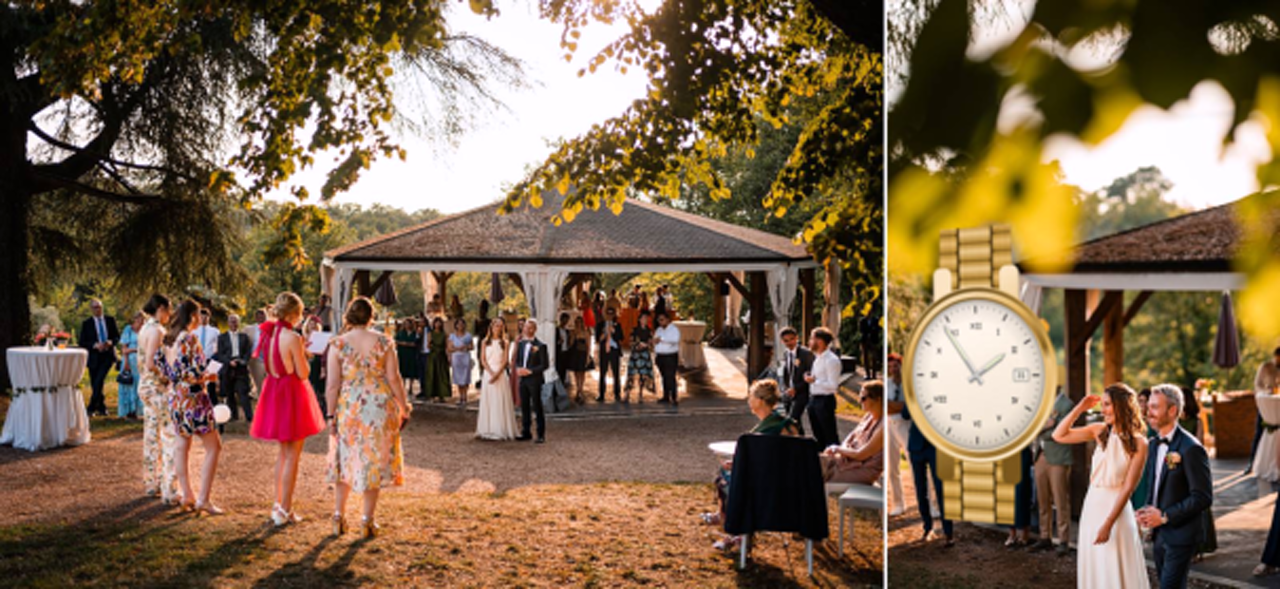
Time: **1:54**
